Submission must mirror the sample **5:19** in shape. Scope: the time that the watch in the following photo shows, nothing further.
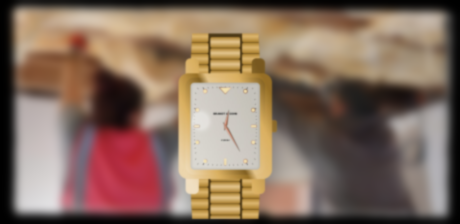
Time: **12:25**
